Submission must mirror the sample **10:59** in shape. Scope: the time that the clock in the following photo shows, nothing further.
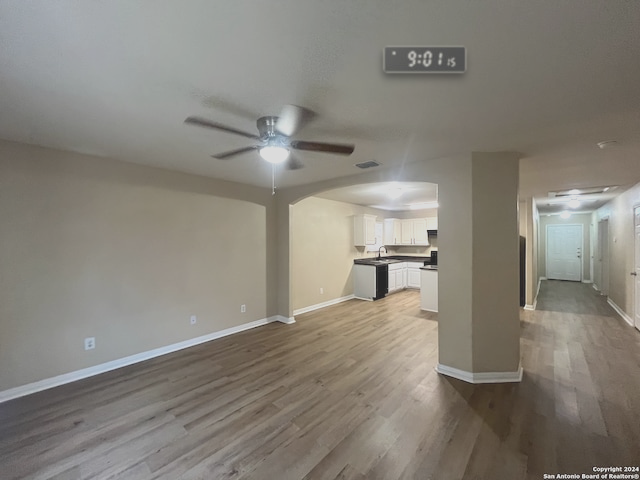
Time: **9:01**
